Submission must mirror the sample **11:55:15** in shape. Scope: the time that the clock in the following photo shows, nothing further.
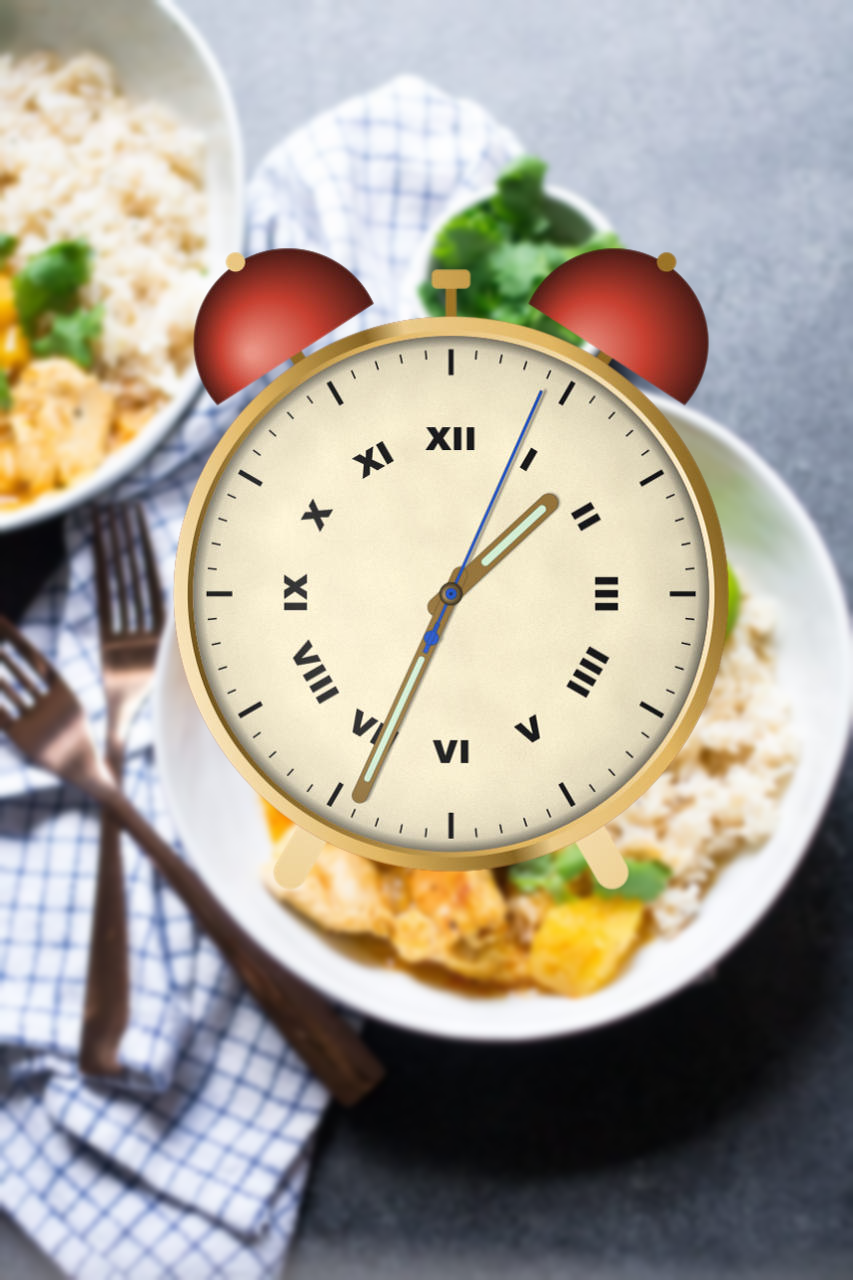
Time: **1:34:04**
